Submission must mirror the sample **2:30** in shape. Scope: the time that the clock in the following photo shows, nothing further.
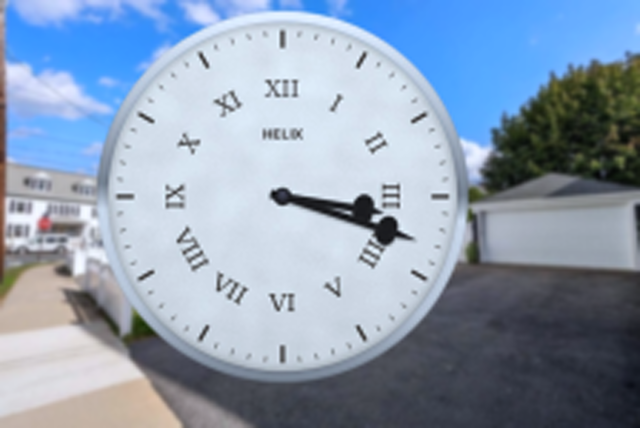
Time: **3:18**
